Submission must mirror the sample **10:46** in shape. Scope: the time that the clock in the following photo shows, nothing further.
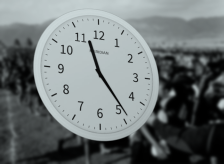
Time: **11:24**
